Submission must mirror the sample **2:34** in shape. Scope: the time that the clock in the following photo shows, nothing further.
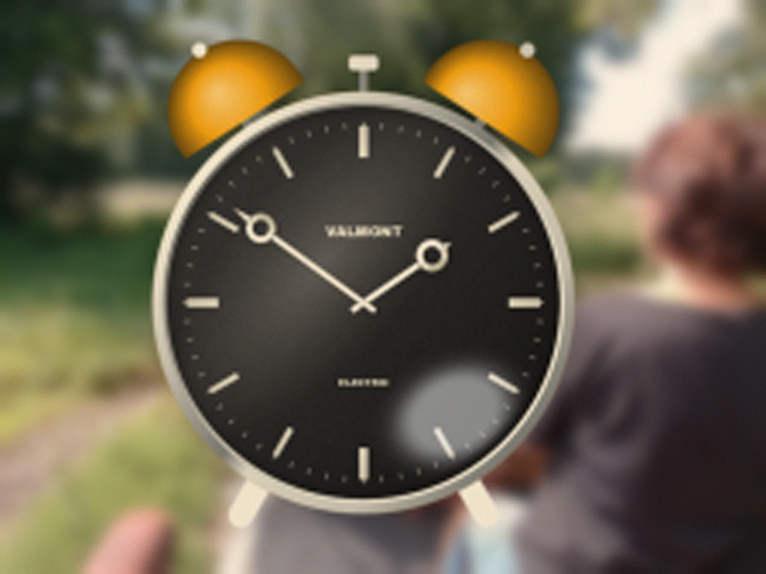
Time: **1:51**
